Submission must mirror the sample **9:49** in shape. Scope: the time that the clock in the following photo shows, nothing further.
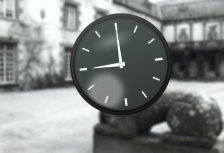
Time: **9:00**
